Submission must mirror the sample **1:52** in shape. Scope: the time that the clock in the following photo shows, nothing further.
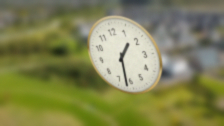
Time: **1:32**
